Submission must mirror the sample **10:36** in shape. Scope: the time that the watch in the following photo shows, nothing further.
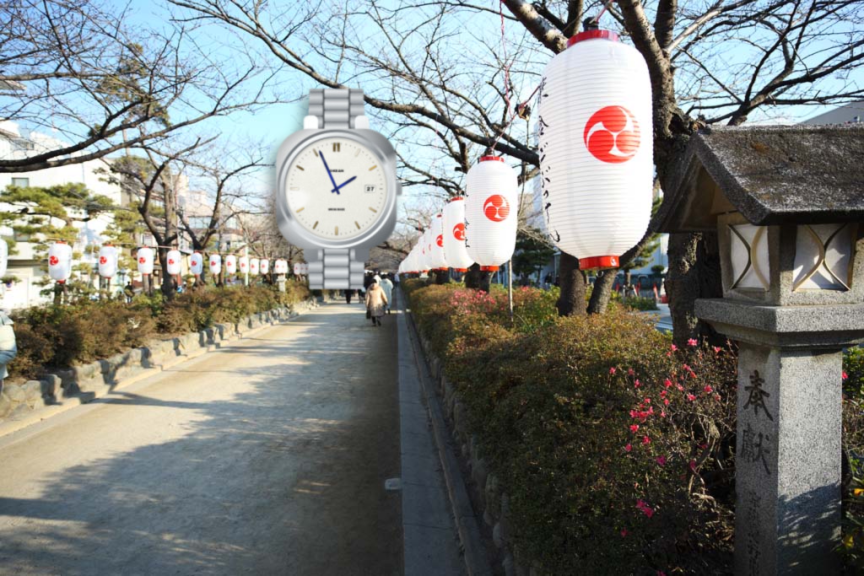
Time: **1:56**
